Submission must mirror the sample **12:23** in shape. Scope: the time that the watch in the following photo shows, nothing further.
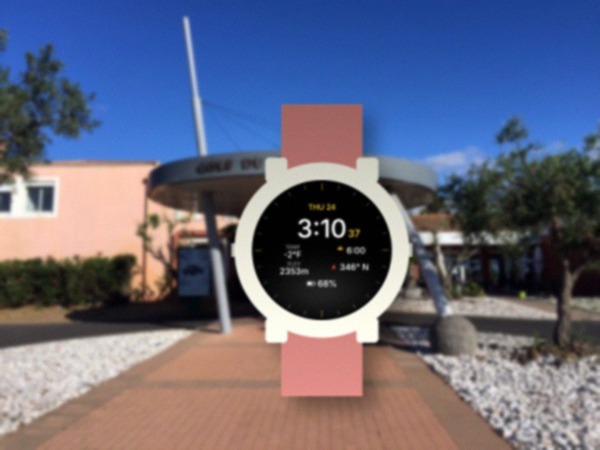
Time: **3:10**
